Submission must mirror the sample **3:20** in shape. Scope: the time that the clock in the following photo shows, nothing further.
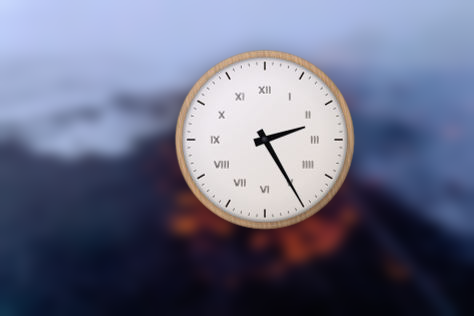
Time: **2:25**
